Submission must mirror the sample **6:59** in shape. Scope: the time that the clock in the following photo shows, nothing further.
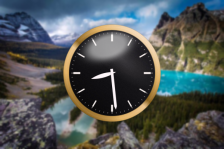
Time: **8:29**
